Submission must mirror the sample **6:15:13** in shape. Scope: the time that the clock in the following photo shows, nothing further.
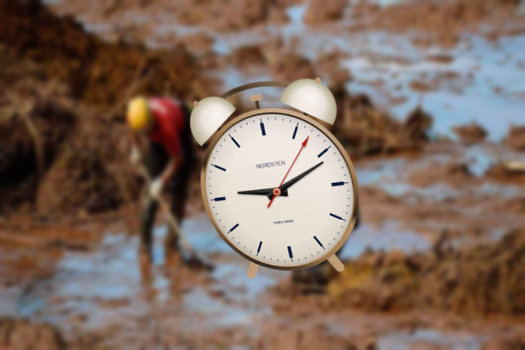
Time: **9:11:07**
